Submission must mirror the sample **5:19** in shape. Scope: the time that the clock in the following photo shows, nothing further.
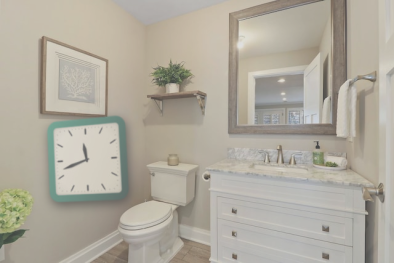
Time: **11:42**
